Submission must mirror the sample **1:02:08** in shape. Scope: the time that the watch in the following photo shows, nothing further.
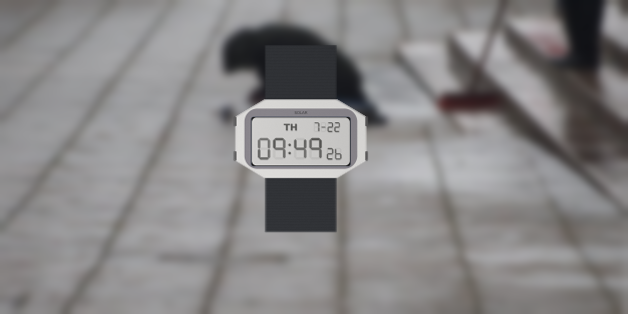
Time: **9:49:26**
